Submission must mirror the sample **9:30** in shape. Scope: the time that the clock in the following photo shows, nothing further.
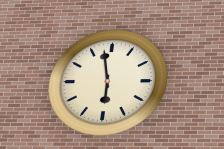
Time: **5:58**
